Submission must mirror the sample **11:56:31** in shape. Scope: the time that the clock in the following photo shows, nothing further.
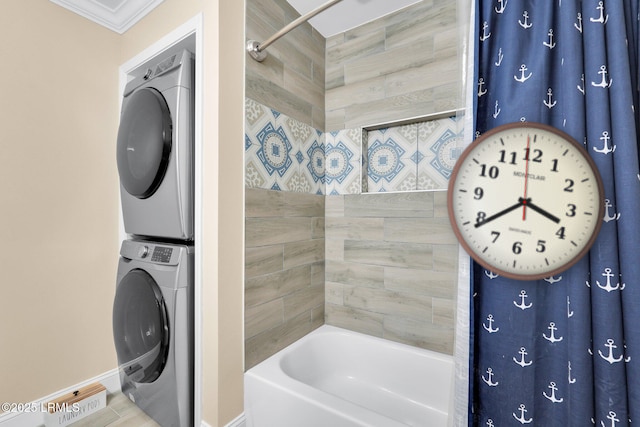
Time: **3:38:59**
